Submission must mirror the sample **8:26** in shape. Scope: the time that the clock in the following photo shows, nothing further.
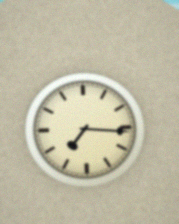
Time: **7:16**
